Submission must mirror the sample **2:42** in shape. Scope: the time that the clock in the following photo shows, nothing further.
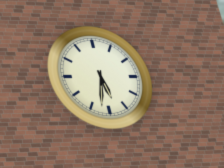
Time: **5:32**
